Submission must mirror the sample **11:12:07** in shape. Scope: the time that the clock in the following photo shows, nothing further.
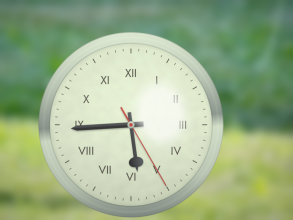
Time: **5:44:25**
